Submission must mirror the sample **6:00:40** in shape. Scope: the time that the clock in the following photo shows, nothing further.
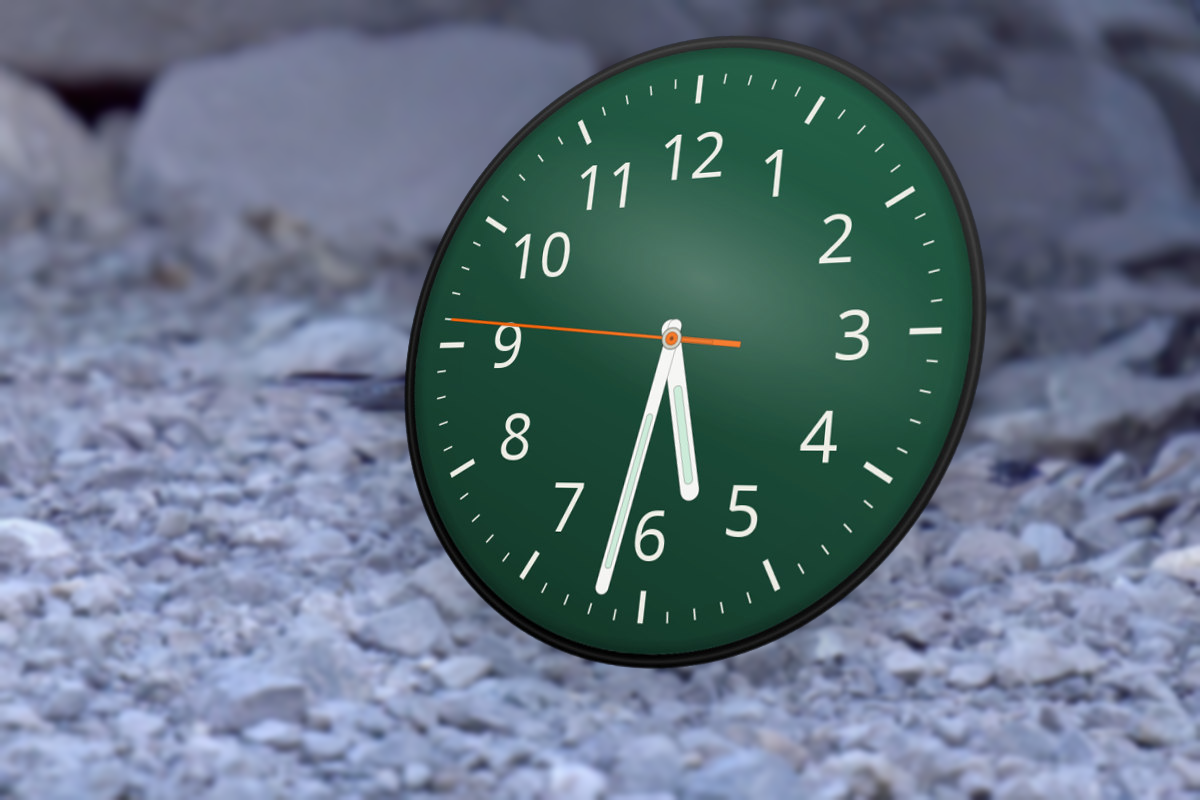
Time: **5:31:46**
